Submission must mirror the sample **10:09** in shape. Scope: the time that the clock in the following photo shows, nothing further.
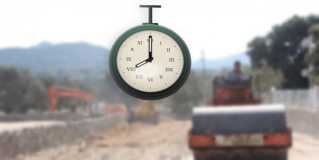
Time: **8:00**
